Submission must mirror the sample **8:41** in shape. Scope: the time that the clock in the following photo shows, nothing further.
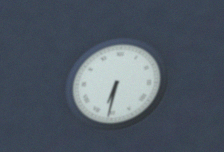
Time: **6:31**
